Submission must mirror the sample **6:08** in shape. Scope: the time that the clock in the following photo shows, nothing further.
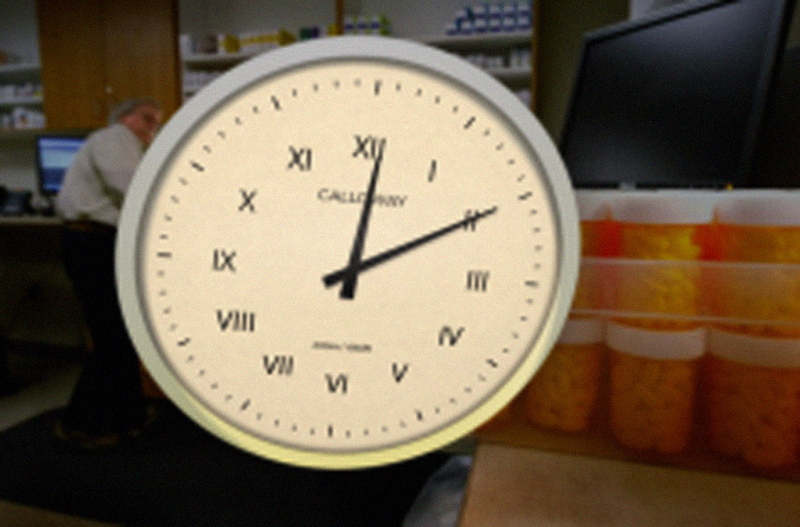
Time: **12:10**
